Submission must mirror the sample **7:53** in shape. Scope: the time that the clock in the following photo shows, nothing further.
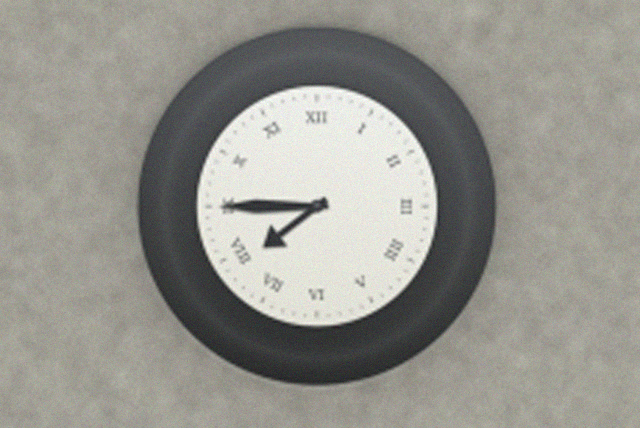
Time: **7:45**
